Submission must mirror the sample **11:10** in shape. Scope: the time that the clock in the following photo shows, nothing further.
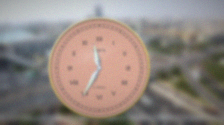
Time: **11:35**
